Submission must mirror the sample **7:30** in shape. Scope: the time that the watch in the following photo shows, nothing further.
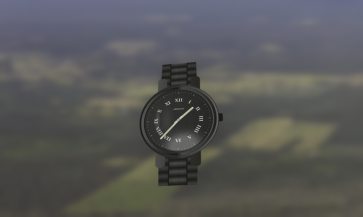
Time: **1:37**
